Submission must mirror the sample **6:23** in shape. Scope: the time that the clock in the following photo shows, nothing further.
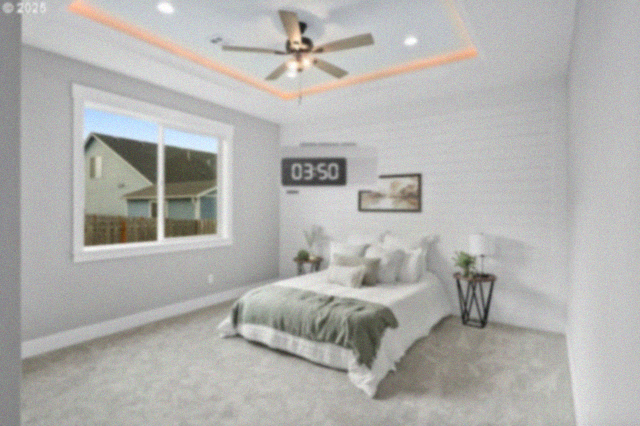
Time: **3:50**
